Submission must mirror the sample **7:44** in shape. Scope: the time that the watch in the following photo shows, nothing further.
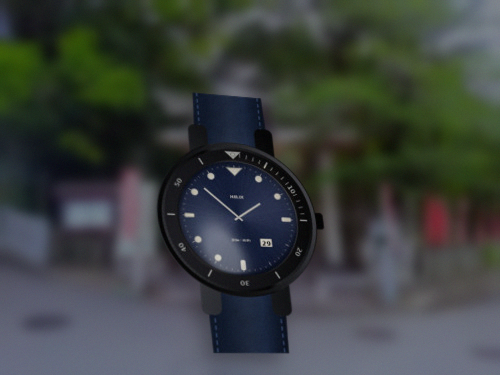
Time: **1:52**
